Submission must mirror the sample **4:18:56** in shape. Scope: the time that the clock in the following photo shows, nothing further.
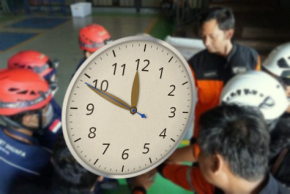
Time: **11:48:49**
